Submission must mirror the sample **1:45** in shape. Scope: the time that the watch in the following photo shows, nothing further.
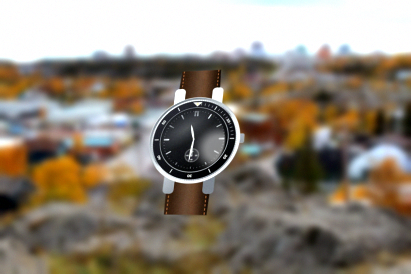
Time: **11:31**
